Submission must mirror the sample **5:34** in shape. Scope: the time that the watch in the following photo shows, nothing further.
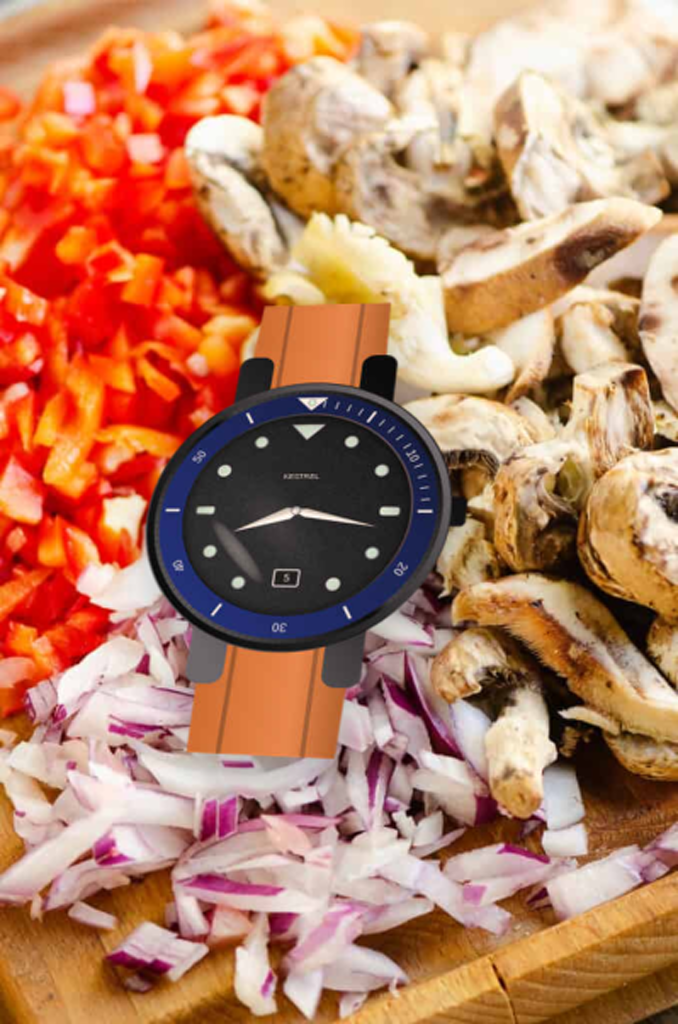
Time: **8:17**
